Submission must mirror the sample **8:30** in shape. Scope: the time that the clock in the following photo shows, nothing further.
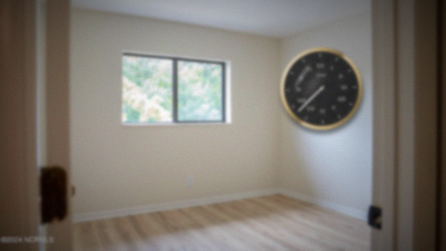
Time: **7:38**
